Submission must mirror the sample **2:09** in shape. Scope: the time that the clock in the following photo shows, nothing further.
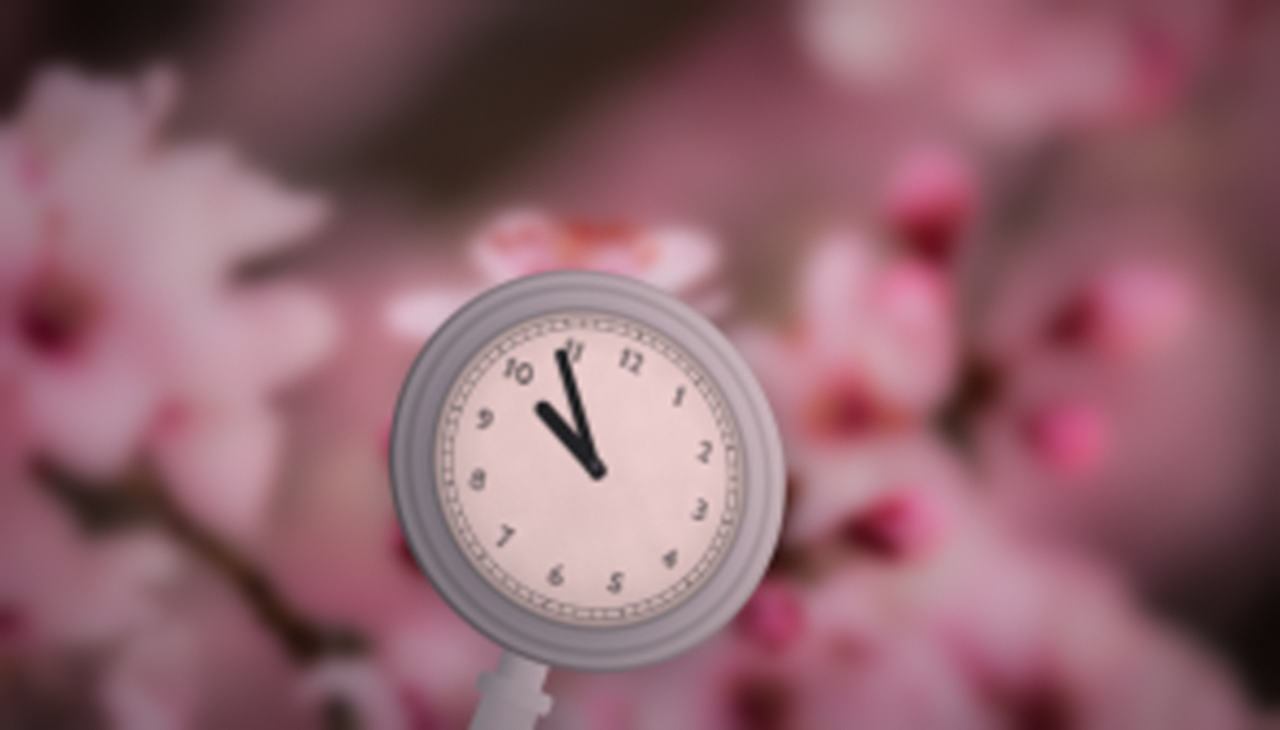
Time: **9:54**
